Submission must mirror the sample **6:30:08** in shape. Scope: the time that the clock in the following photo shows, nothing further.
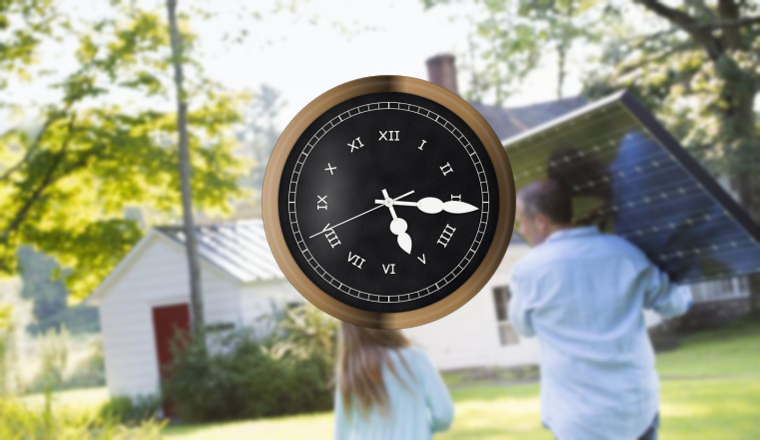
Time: **5:15:41**
